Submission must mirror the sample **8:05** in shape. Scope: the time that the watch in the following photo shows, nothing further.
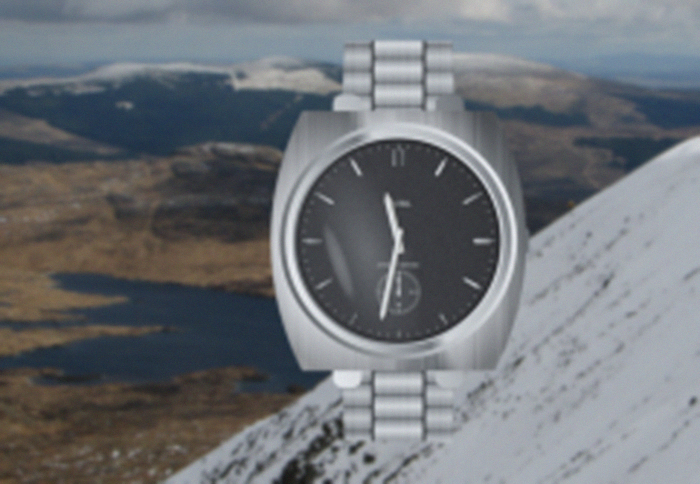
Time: **11:32**
